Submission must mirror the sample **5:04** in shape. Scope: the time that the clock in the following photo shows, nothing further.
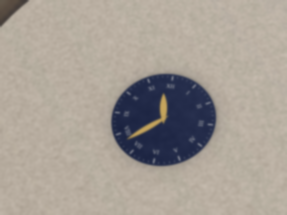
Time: **11:38**
